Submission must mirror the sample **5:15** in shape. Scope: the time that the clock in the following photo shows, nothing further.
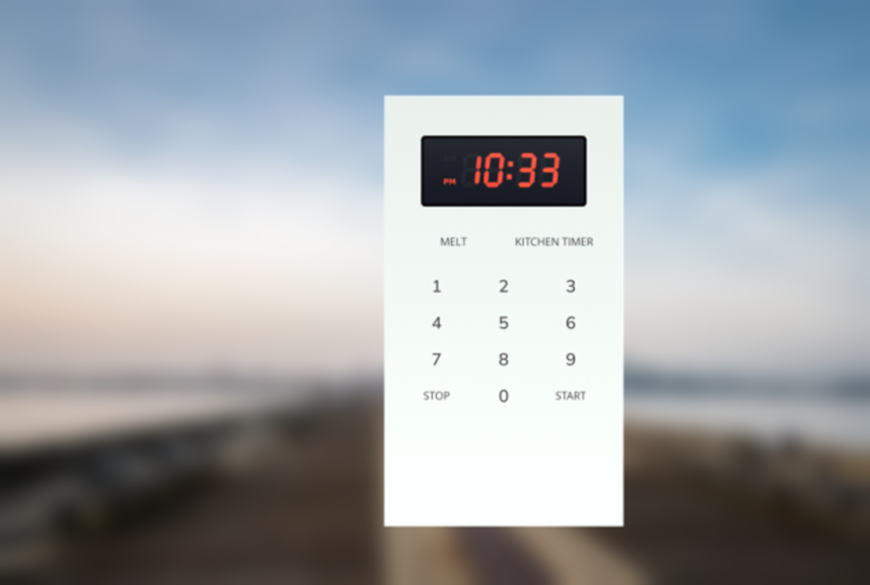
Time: **10:33**
